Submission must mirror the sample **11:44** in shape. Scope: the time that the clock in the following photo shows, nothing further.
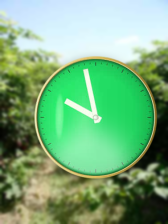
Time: **9:58**
